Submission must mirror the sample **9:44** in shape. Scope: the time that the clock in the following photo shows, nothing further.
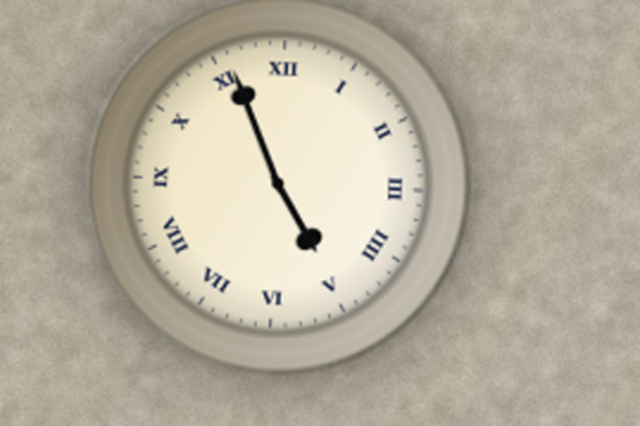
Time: **4:56**
